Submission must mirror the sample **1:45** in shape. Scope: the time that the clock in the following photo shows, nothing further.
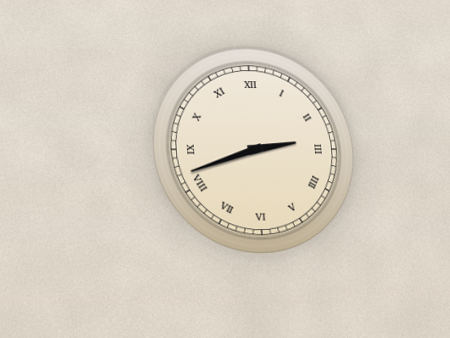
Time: **2:42**
